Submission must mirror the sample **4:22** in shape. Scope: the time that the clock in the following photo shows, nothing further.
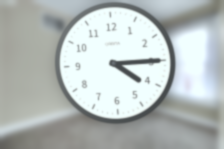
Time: **4:15**
